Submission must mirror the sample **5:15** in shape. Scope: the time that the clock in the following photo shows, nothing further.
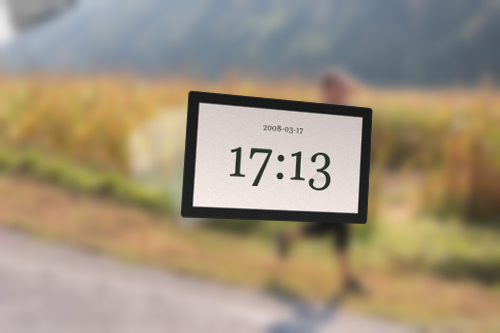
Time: **17:13**
